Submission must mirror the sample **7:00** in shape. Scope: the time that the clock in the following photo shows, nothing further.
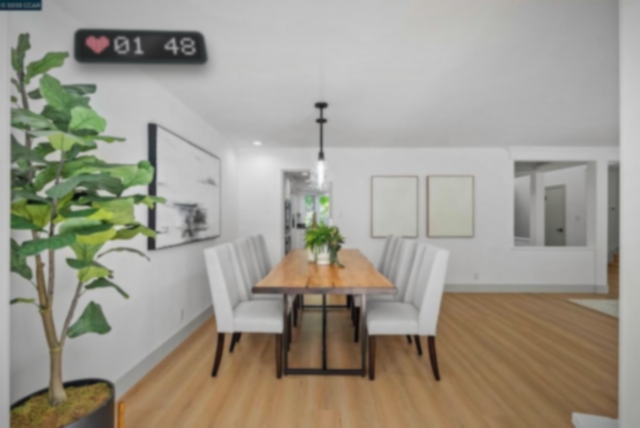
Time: **1:48**
